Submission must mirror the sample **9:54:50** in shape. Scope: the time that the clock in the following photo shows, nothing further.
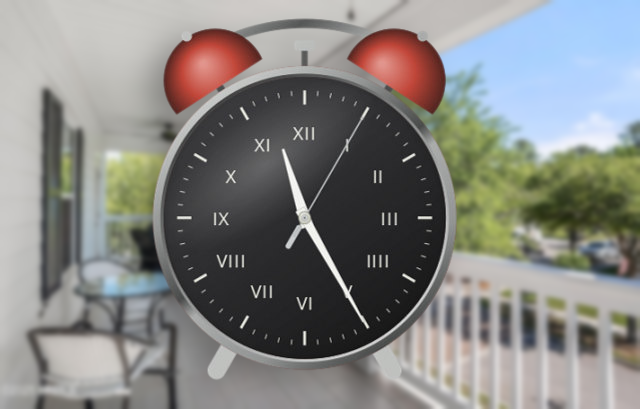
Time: **11:25:05**
